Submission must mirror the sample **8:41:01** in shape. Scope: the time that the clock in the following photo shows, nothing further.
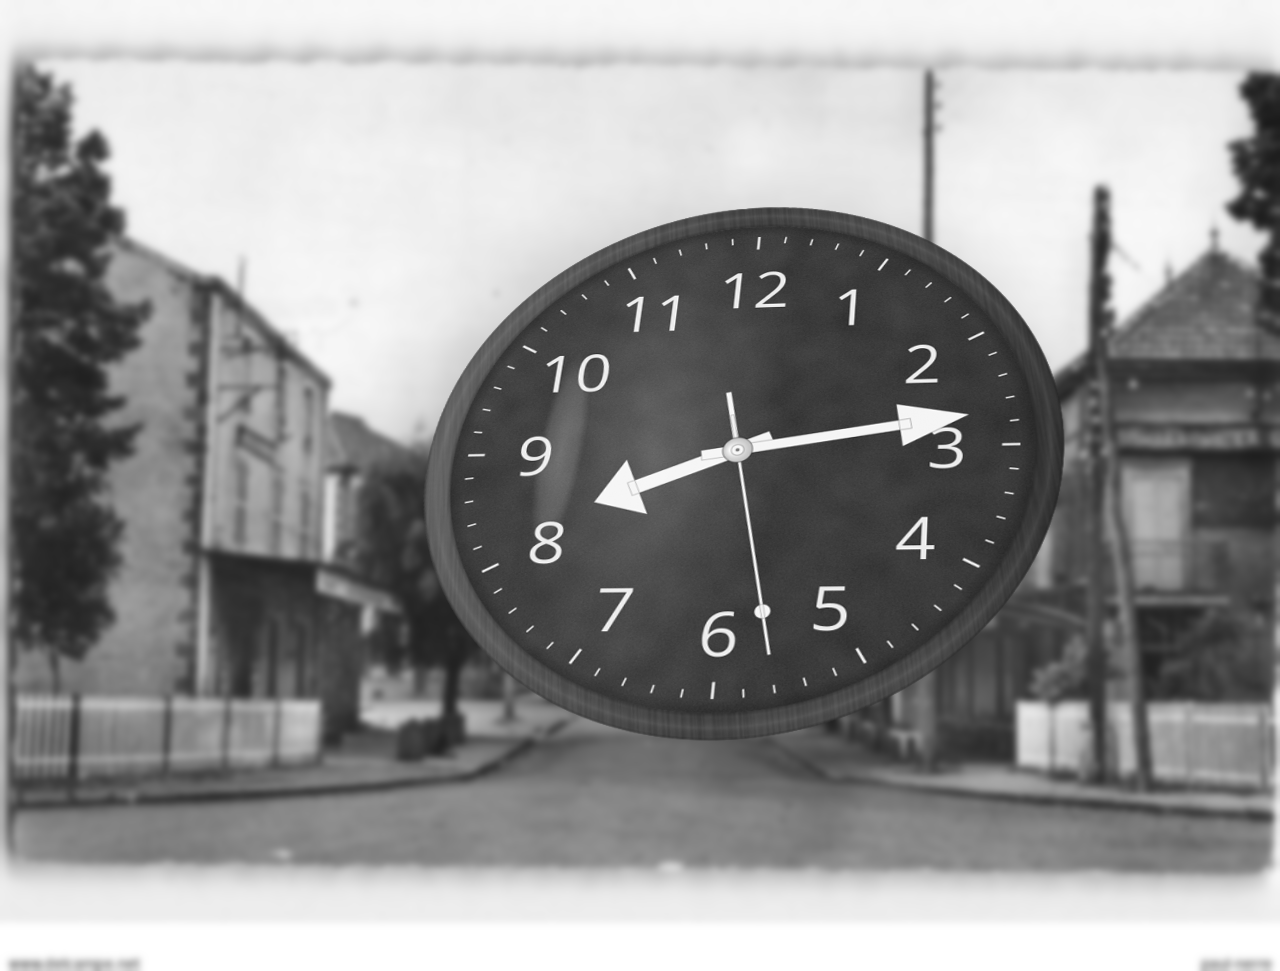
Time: **8:13:28**
